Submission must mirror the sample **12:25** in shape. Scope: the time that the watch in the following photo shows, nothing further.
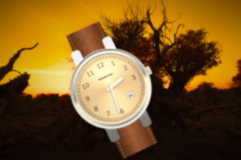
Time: **2:31**
